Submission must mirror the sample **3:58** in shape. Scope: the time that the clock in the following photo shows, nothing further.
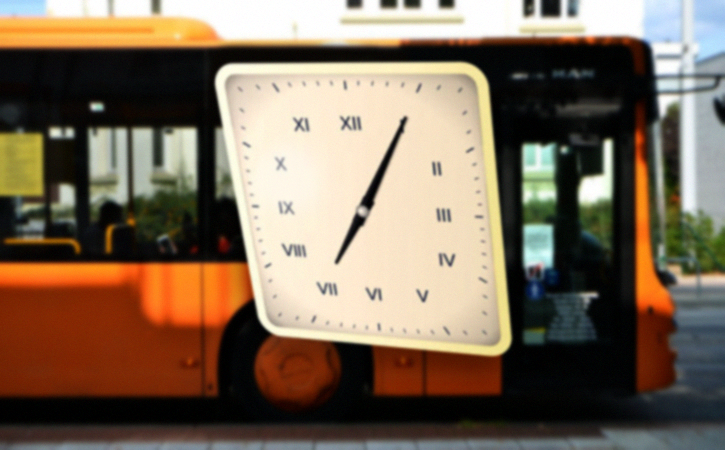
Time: **7:05**
